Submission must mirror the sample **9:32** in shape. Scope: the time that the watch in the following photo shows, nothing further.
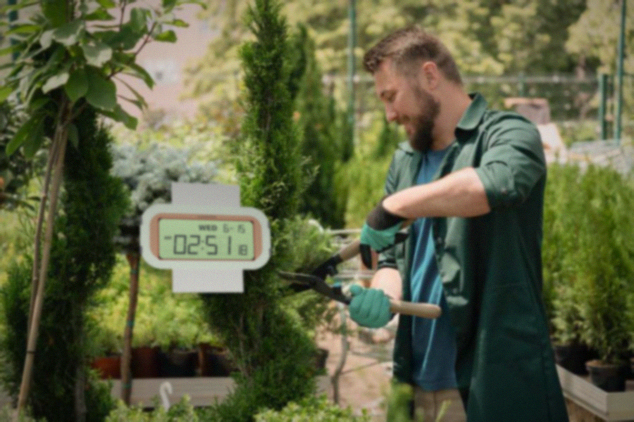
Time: **2:51**
